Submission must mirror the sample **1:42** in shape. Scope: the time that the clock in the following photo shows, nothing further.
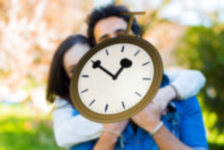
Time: **12:50**
